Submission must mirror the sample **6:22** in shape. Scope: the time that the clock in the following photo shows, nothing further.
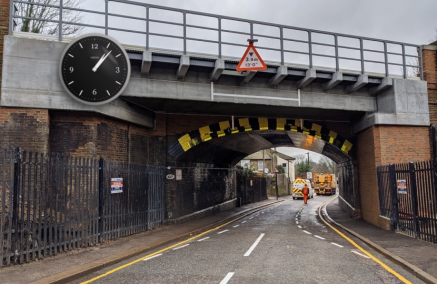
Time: **1:07**
